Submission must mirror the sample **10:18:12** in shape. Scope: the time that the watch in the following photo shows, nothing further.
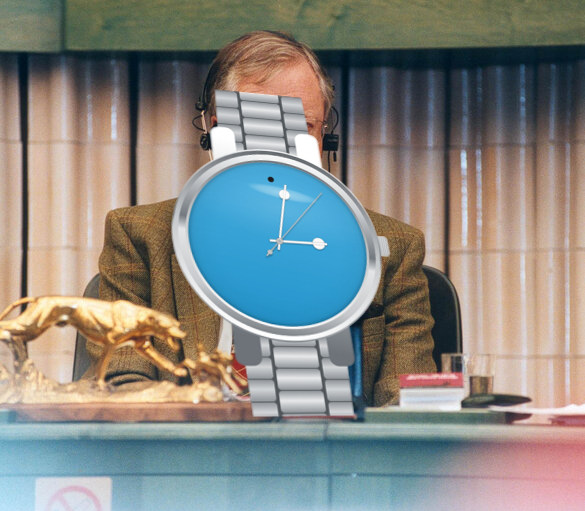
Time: **3:02:07**
